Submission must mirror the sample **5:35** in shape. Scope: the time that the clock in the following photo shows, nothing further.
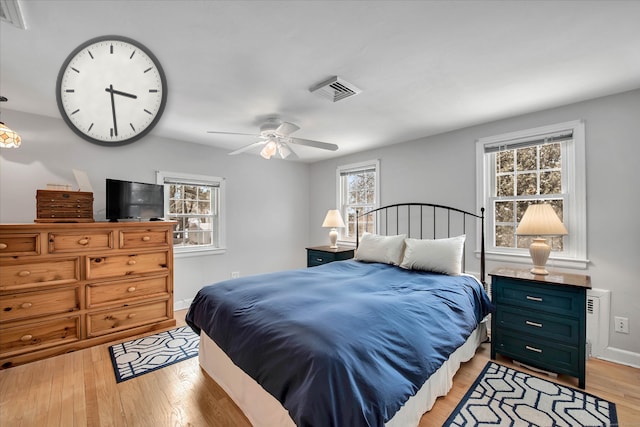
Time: **3:29**
